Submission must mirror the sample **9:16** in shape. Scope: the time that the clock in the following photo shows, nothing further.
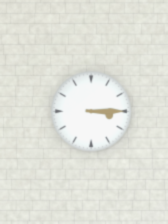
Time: **3:15**
